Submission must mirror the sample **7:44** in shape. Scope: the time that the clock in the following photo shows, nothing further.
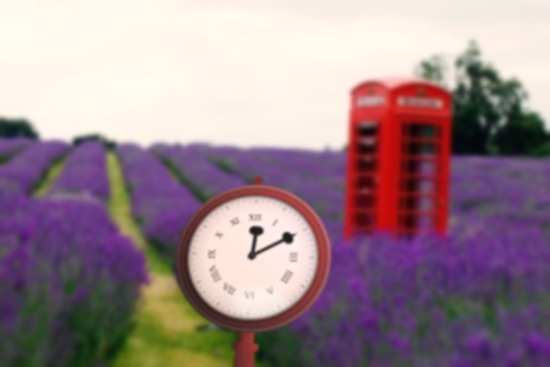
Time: **12:10**
